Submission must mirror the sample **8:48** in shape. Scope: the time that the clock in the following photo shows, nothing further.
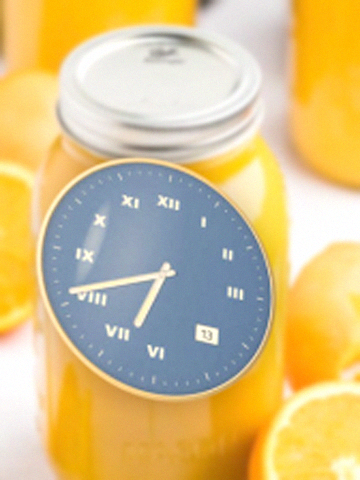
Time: **6:41**
